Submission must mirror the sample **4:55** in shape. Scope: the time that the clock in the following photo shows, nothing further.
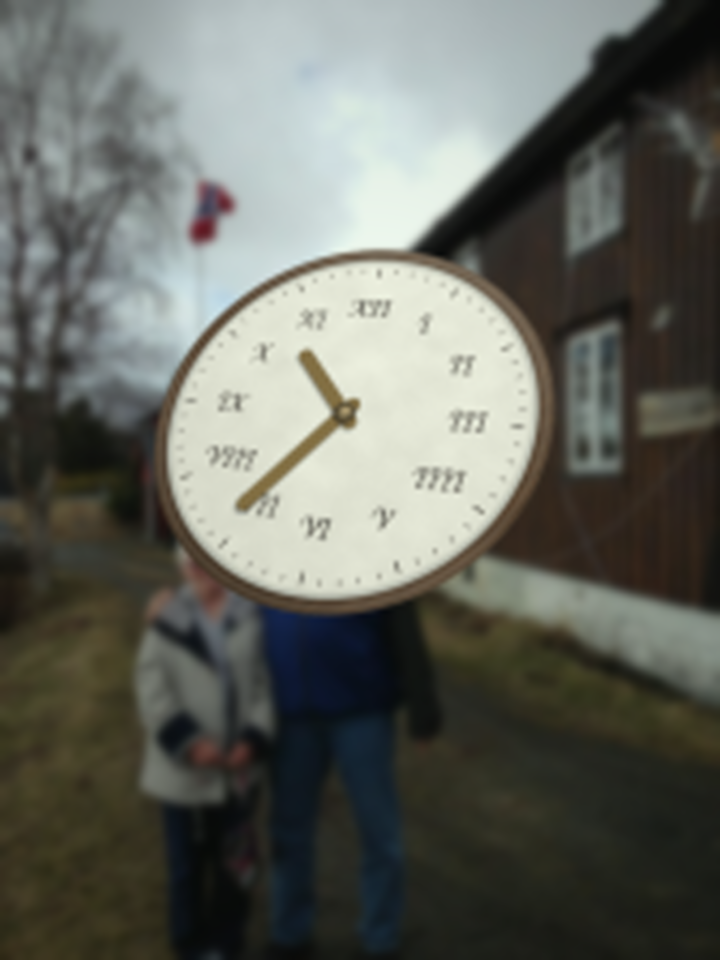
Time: **10:36**
